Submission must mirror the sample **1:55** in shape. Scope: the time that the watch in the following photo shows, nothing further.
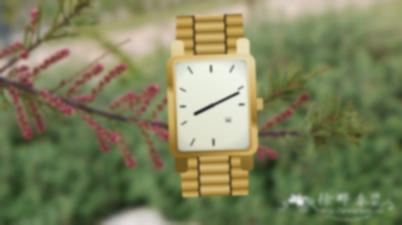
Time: **8:11**
